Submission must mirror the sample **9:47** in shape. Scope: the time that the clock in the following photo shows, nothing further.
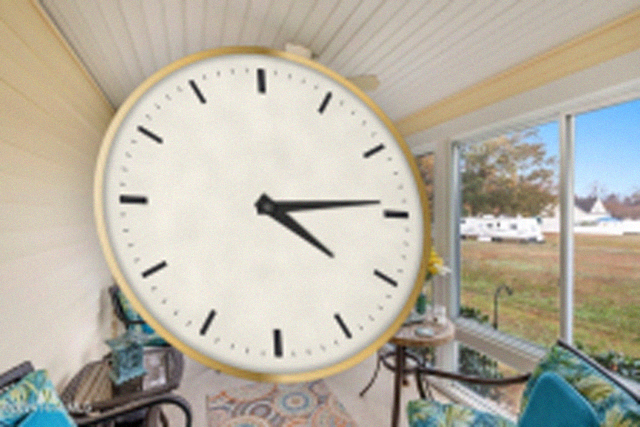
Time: **4:14**
